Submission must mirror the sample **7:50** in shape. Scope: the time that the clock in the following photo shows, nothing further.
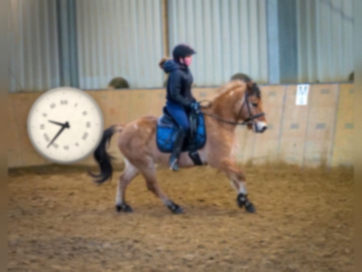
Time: **9:37**
